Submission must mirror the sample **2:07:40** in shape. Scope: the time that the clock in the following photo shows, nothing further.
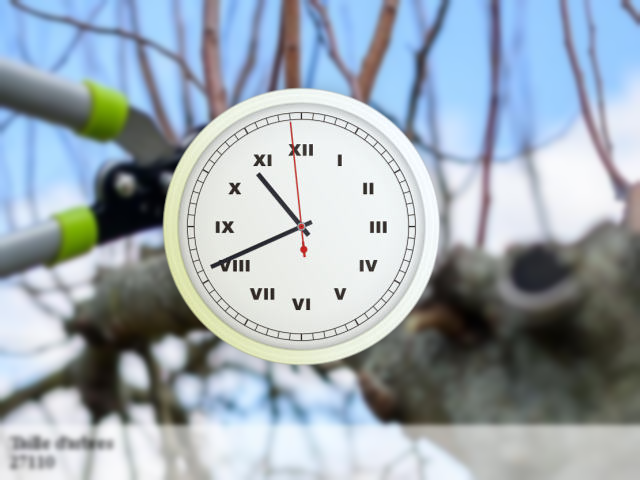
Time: **10:40:59**
